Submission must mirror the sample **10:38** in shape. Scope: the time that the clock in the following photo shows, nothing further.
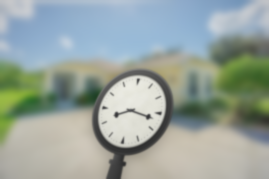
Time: **8:17**
